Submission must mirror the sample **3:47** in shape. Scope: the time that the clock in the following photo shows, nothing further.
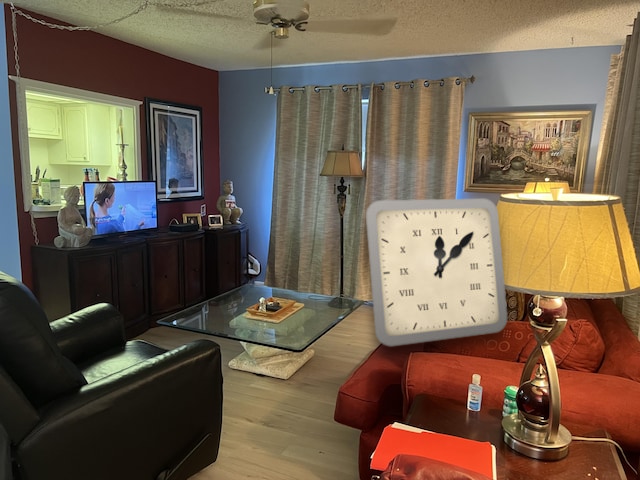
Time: **12:08**
